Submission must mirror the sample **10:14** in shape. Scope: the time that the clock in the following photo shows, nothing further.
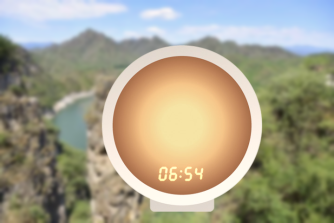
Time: **6:54**
